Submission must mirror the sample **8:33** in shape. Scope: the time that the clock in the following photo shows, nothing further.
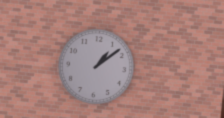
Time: **1:08**
